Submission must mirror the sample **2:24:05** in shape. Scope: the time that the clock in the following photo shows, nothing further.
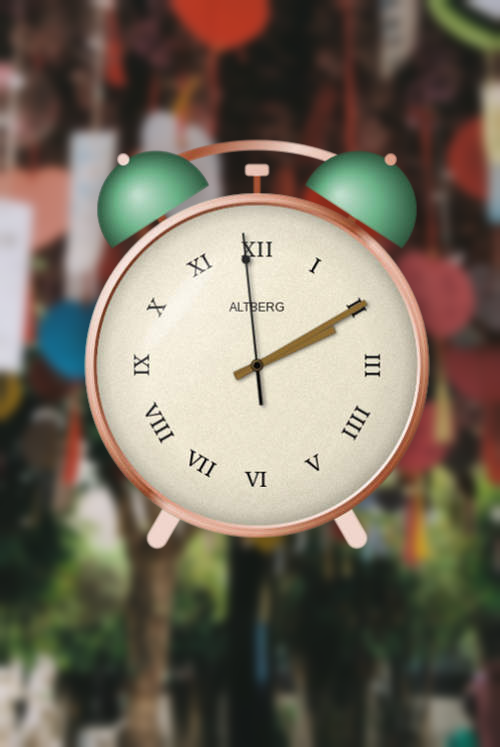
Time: **2:09:59**
